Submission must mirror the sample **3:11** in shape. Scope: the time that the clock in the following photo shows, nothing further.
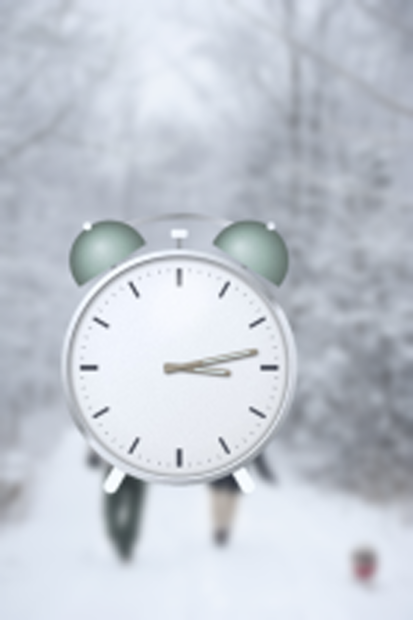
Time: **3:13**
